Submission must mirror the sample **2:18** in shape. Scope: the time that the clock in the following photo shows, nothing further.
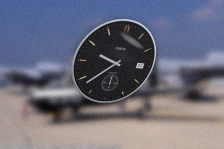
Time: **9:38**
